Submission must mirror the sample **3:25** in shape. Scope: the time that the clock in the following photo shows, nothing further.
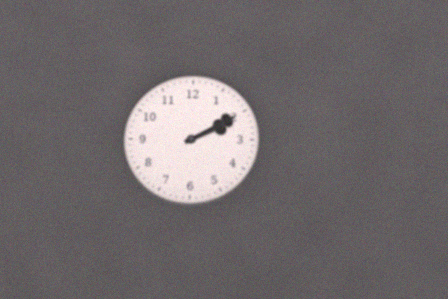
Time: **2:10**
